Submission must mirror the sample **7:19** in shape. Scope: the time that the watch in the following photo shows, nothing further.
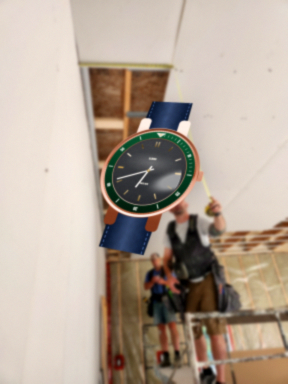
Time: **6:41**
